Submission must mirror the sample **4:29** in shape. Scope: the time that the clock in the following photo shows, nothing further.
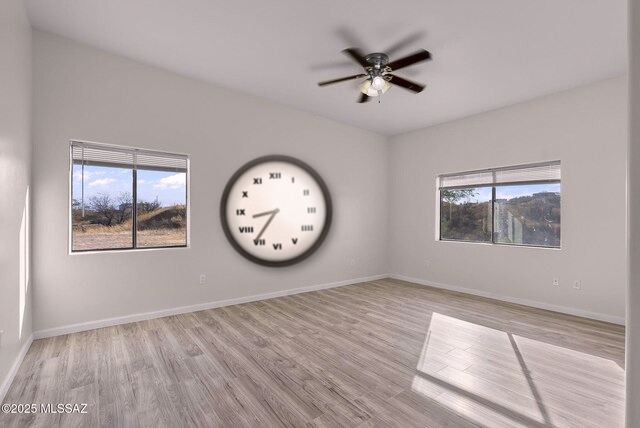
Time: **8:36**
